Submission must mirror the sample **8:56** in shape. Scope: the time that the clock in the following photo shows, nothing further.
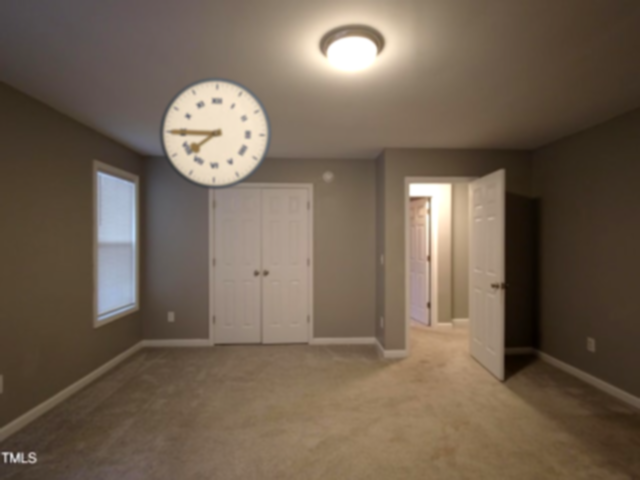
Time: **7:45**
